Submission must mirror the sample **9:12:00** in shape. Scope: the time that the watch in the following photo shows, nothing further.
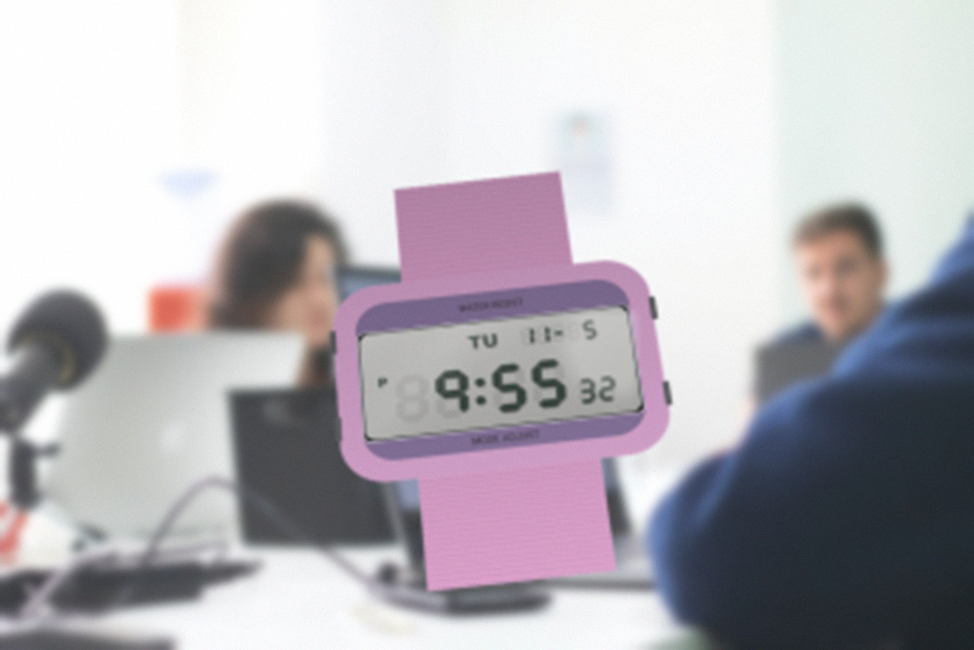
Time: **9:55:32**
